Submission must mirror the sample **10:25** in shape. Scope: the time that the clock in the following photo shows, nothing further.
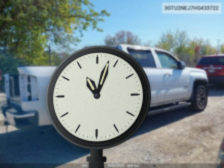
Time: **11:03**
